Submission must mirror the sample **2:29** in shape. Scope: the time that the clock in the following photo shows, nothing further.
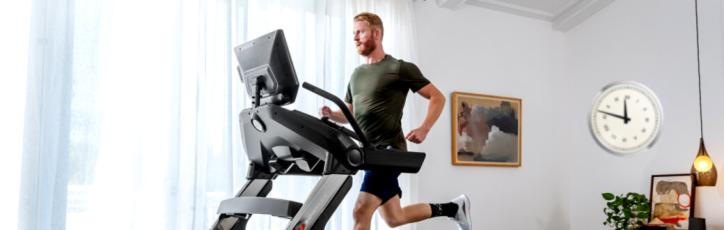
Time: **11:47**
